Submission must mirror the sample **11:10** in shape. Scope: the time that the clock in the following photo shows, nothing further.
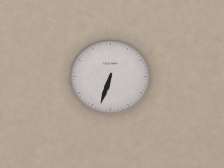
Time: **6:33**
